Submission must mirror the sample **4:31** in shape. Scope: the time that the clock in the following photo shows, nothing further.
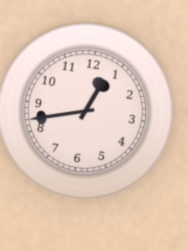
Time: **12:42**
